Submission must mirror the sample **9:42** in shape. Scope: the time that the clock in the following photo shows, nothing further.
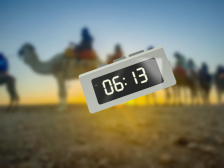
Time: **6:13**
